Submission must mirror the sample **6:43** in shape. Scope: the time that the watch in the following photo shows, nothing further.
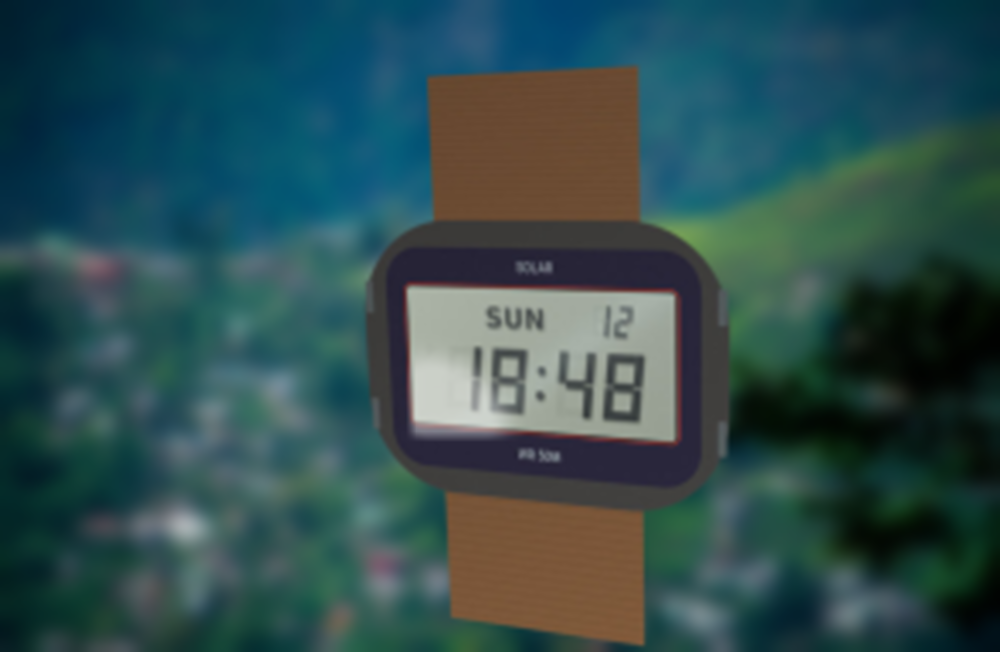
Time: **18:48**
